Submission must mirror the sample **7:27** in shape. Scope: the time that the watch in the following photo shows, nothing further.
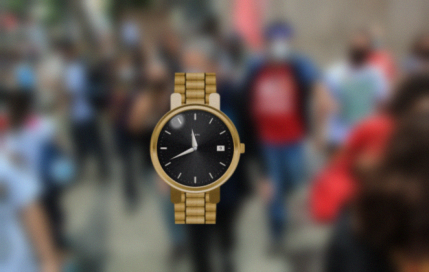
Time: **11:41**
